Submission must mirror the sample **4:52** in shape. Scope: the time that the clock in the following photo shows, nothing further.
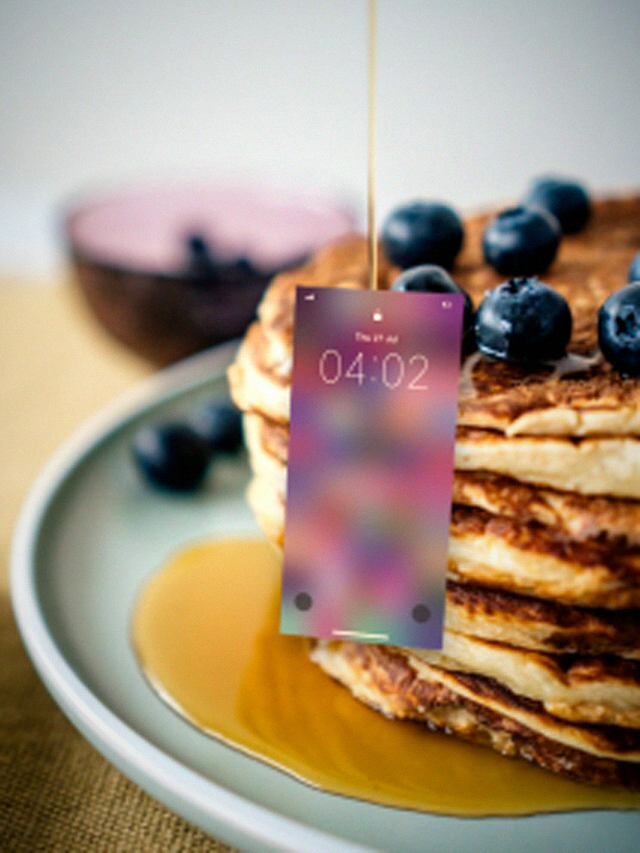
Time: **4:02**
